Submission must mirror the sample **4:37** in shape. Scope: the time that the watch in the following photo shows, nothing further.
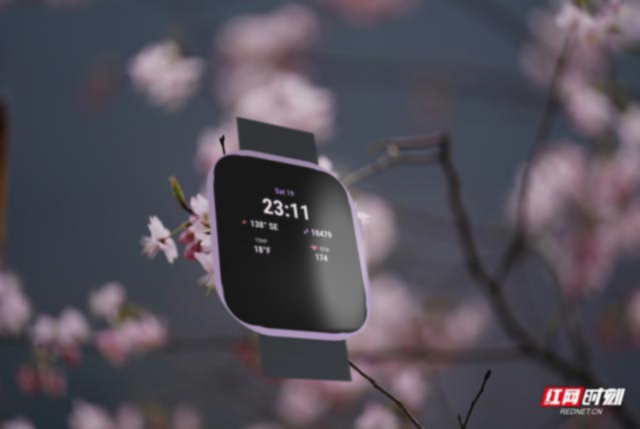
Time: **23:11**
